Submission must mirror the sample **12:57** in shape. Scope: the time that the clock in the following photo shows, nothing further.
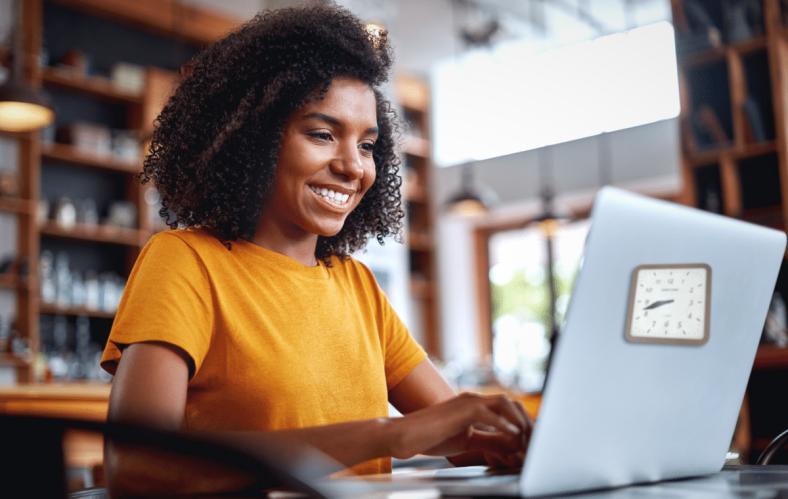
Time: **8:42**
